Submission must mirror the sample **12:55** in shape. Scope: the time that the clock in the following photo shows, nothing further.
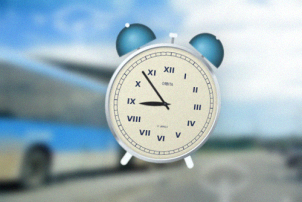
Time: **8:53**
